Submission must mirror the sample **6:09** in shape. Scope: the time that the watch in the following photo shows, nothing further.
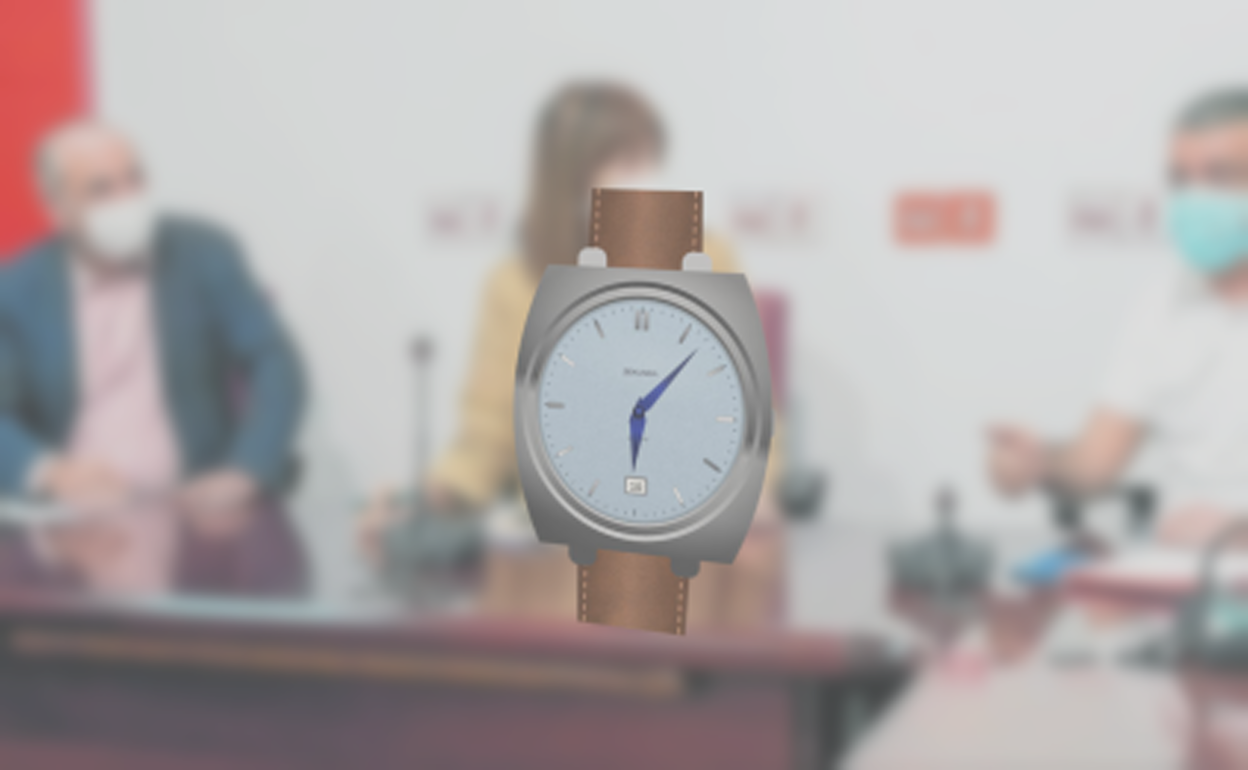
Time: **6:07**
